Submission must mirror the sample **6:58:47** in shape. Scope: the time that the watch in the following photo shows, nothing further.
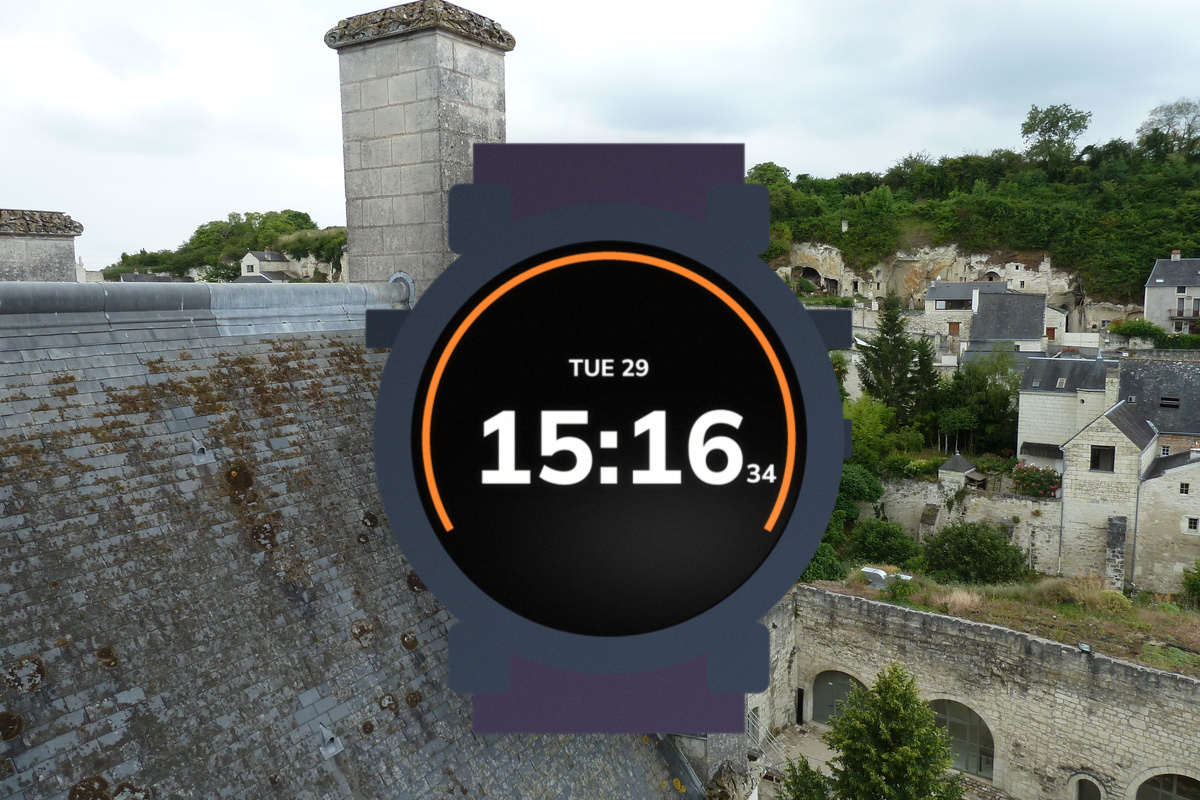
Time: **15:16:34**
